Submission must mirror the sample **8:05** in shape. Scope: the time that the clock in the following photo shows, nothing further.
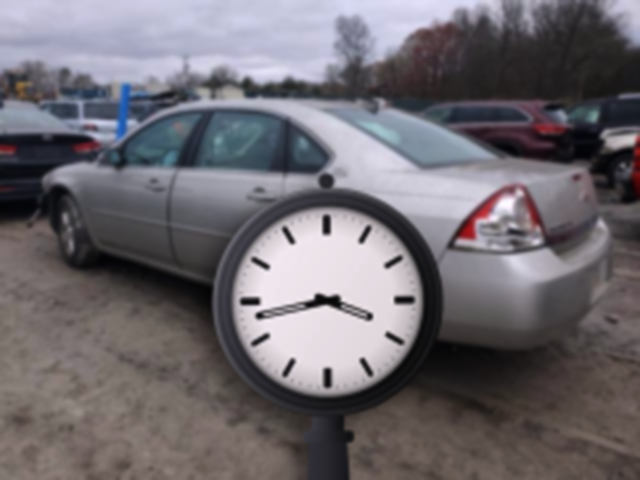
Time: **3:43**
